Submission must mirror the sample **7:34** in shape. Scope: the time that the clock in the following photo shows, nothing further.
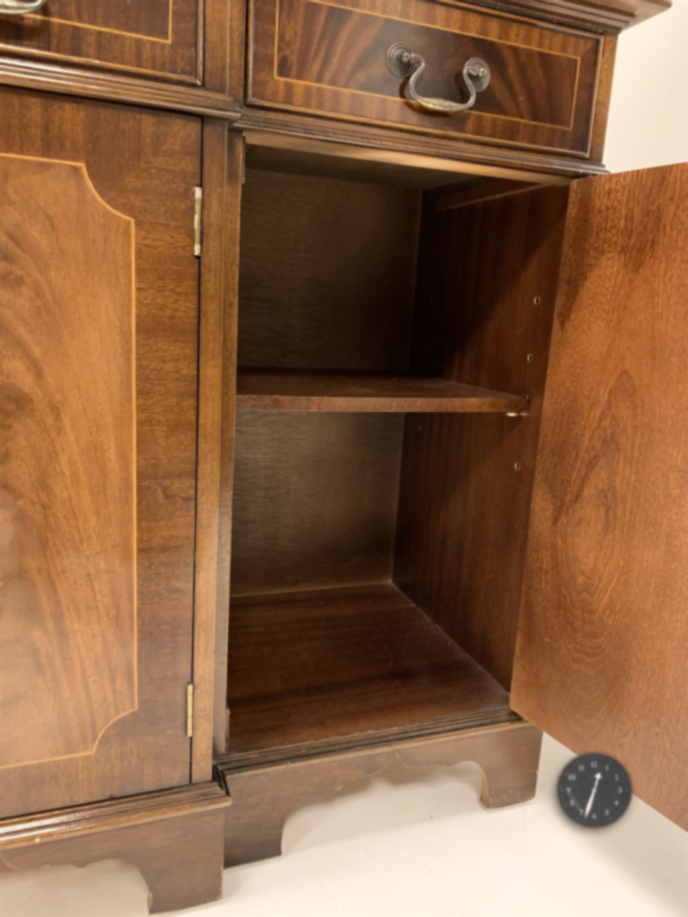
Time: **12:33**
